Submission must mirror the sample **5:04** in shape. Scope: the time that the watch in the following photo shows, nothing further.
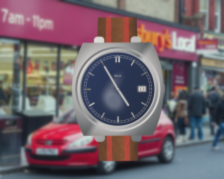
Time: **4:55**
